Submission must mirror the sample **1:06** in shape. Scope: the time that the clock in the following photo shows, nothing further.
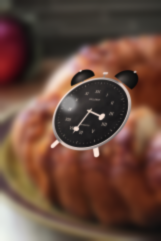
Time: **3:33**
